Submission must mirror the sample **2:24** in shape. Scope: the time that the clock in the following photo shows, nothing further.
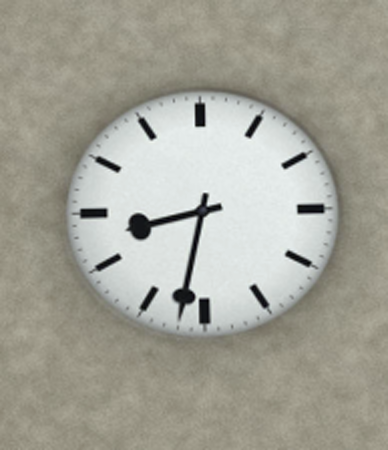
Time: **8:32**
